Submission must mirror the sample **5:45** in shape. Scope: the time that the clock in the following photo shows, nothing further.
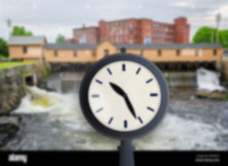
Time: **10:26**
